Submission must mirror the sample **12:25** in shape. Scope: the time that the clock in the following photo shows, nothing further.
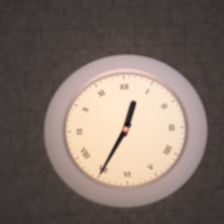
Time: **12:35**
